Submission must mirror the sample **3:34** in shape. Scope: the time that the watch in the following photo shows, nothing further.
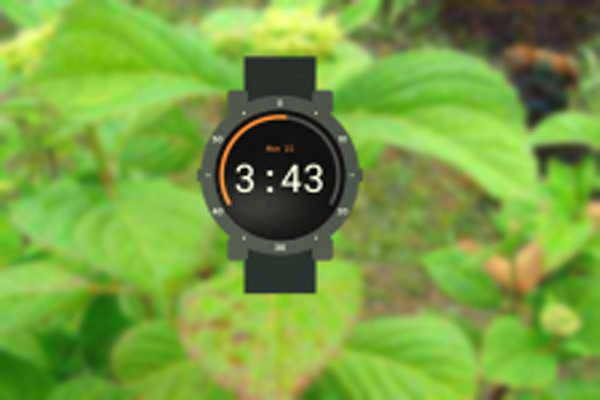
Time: **3:43**
